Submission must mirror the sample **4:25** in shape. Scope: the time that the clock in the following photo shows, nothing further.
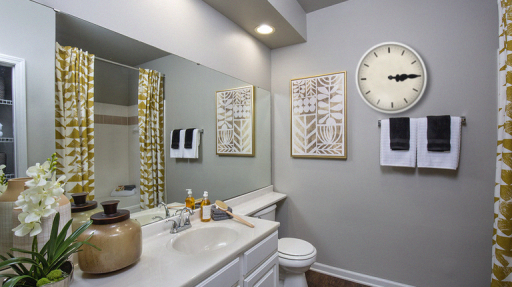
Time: **3:15**
